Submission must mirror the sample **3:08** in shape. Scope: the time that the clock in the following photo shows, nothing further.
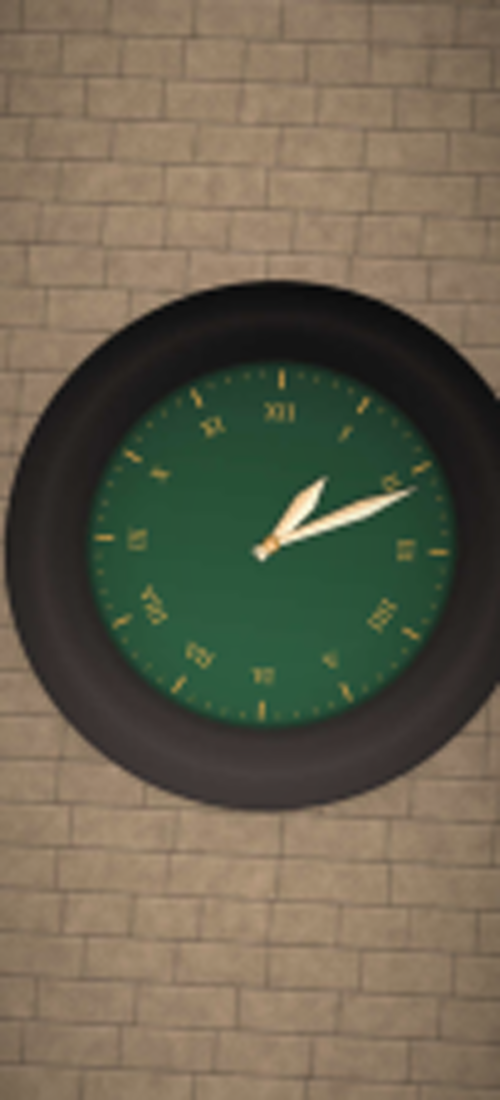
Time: **1:11**
